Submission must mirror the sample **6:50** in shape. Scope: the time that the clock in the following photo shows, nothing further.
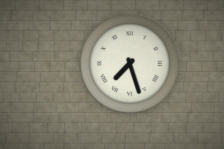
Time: **7:27**
